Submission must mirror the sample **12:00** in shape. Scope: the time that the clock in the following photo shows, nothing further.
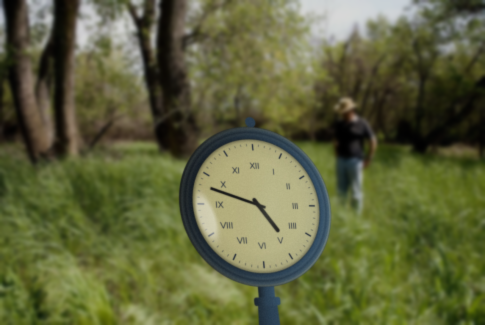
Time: **4:48**
